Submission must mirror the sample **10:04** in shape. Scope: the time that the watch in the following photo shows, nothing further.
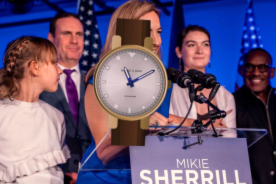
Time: **11:10**
